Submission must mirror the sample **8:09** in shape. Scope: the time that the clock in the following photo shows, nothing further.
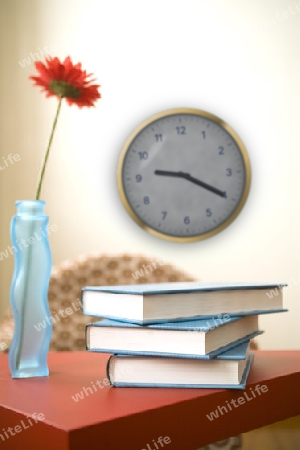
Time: **9:20**
